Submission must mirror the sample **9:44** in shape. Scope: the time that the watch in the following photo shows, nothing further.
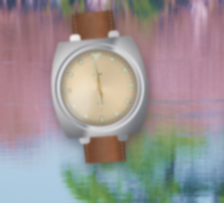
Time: **5:59**
